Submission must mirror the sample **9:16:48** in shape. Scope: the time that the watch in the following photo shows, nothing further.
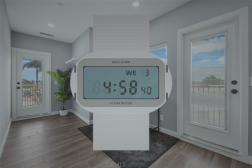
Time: **4:58:40**
